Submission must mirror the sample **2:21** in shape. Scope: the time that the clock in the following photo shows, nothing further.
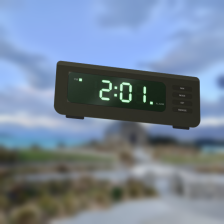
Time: **2:01**
